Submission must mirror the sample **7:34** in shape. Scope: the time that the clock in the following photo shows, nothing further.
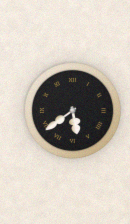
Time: **5:39**
